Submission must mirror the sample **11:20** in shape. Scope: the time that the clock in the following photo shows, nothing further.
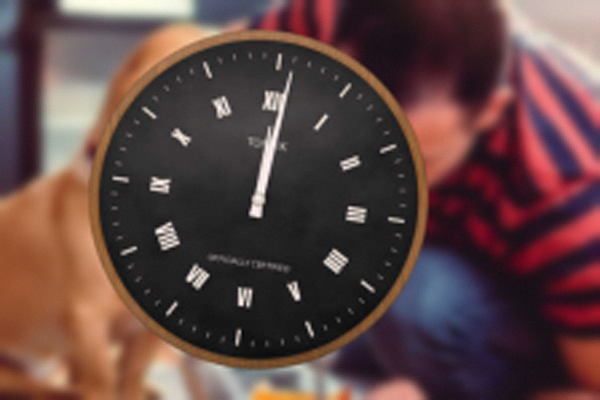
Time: **12:01**
